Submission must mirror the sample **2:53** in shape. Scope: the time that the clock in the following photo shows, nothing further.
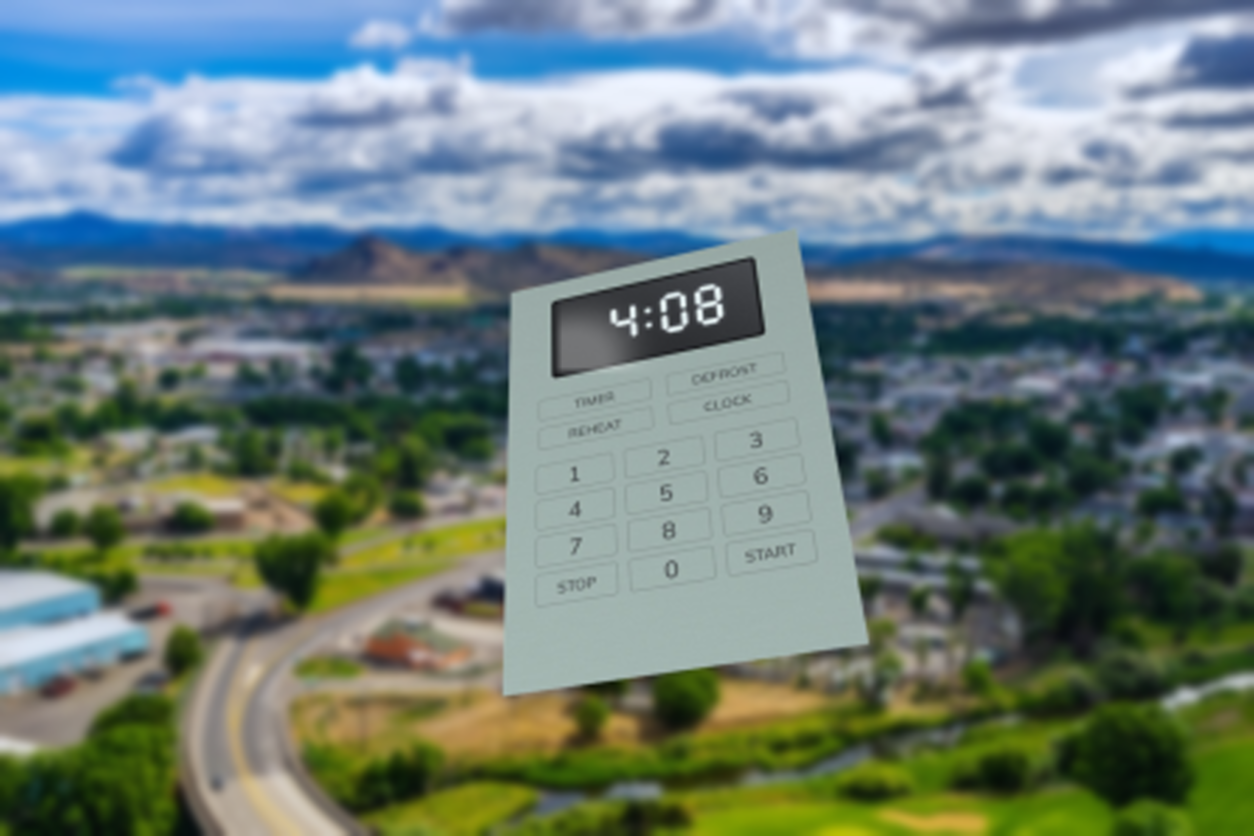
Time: **4:08**
